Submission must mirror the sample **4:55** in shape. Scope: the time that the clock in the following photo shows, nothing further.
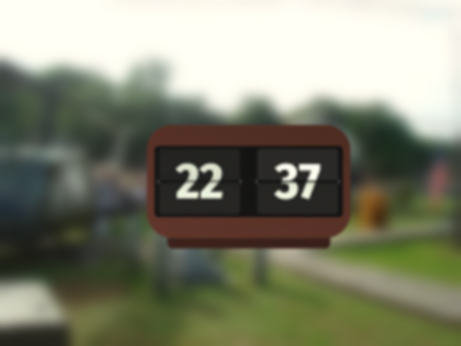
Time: **22:37**
